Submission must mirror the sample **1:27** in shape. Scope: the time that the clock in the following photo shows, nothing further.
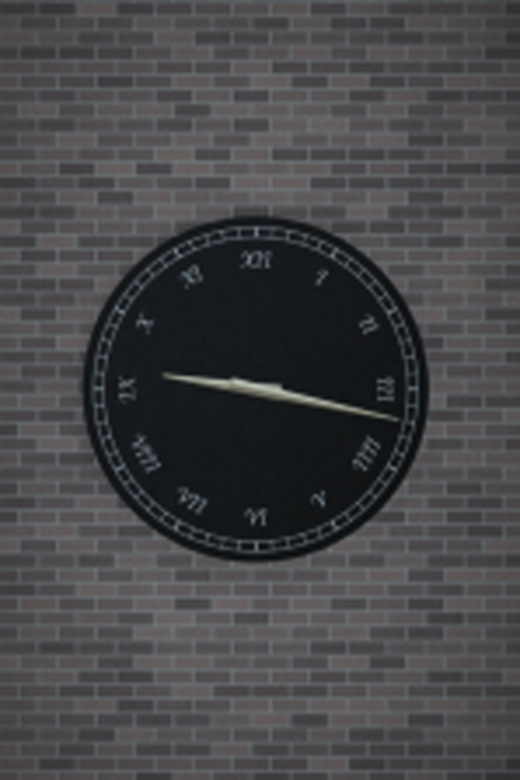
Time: **9:17**
